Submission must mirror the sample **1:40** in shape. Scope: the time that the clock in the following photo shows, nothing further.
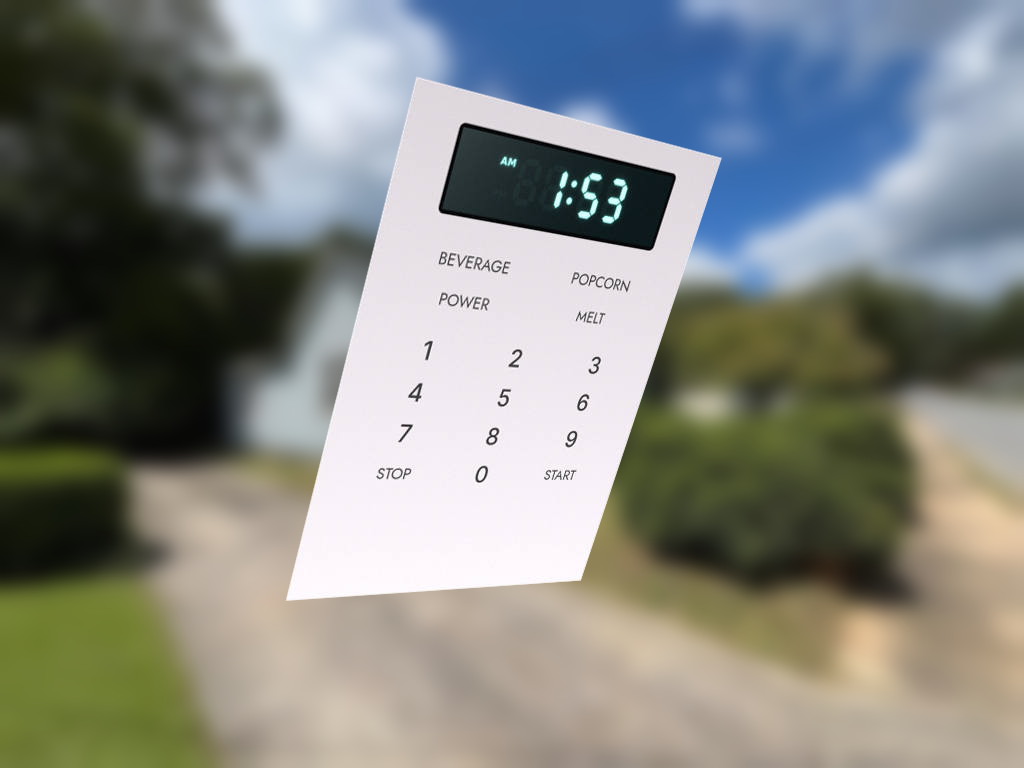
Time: **1:53**
